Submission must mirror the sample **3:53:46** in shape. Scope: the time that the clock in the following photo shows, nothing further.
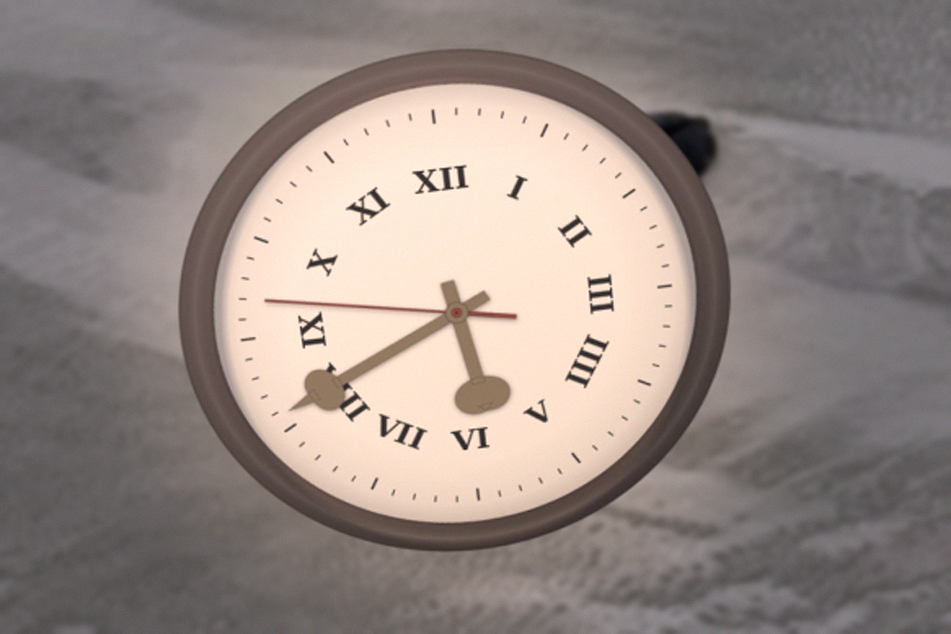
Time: **5:40:47**
